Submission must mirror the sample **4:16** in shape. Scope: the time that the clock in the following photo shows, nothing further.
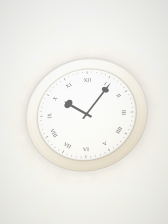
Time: **10:06**
